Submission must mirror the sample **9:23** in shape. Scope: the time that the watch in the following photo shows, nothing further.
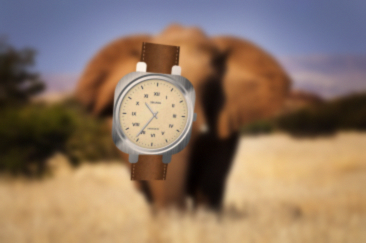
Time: **10:36**
